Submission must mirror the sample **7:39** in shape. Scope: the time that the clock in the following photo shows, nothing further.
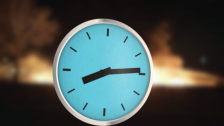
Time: **8:14**
